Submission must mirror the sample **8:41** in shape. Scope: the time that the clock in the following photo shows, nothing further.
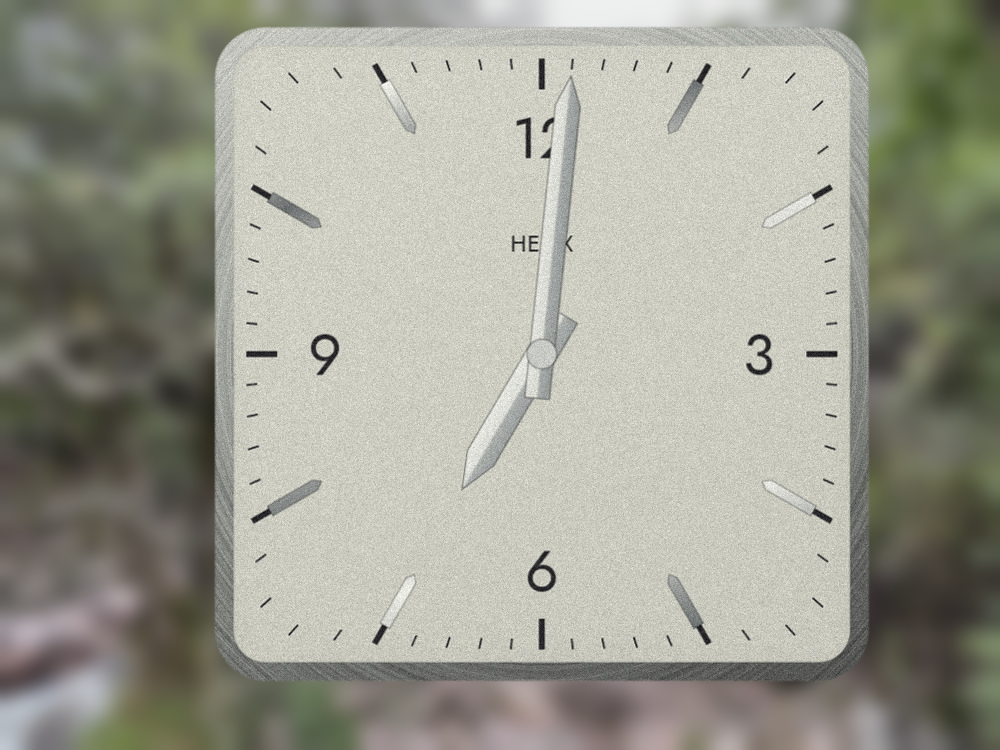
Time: **7:01**
